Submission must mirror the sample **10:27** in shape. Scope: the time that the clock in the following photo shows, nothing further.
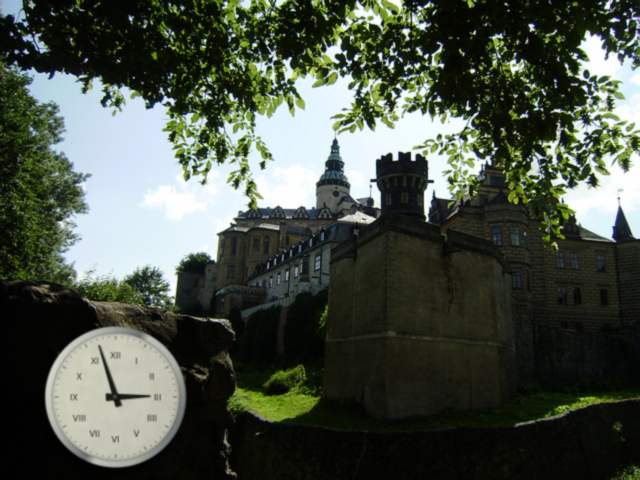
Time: **2:57**
